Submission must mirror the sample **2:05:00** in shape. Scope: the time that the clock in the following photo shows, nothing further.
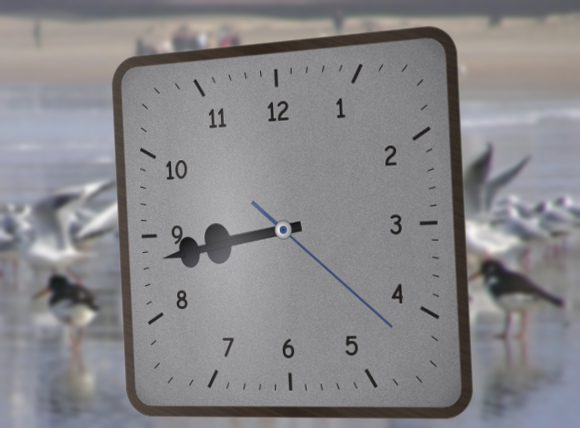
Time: **8:43:22**
